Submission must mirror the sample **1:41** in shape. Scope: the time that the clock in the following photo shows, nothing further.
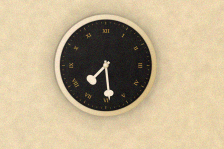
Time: **7:29**
